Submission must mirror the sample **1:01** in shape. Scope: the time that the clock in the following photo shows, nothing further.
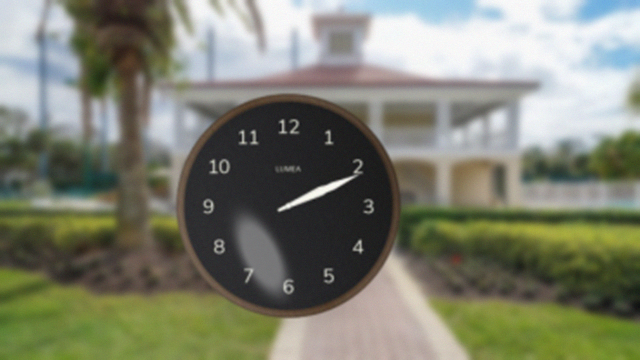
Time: **2:11**
